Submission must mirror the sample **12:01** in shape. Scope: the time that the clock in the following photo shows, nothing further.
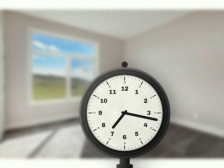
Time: **7:17**
